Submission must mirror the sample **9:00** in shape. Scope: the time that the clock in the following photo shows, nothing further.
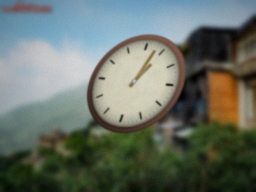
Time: **1:03**
